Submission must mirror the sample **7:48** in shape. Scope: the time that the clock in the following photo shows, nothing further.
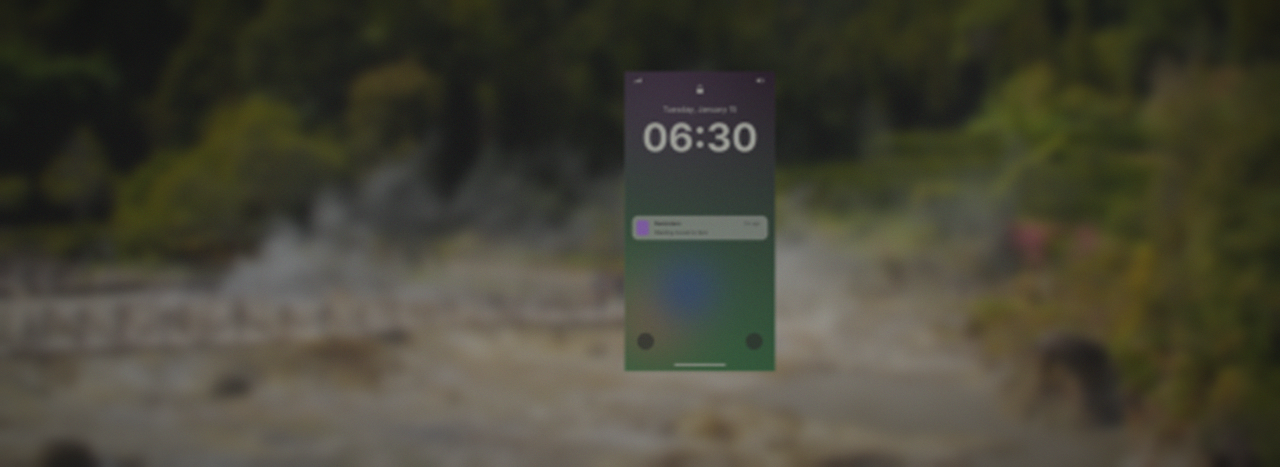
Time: **6:30**
